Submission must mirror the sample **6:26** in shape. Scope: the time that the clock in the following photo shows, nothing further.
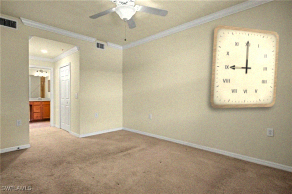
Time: **9:00**
